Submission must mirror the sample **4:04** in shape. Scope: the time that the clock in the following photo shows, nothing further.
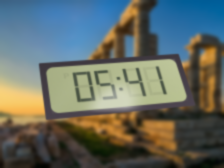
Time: **5:41**
